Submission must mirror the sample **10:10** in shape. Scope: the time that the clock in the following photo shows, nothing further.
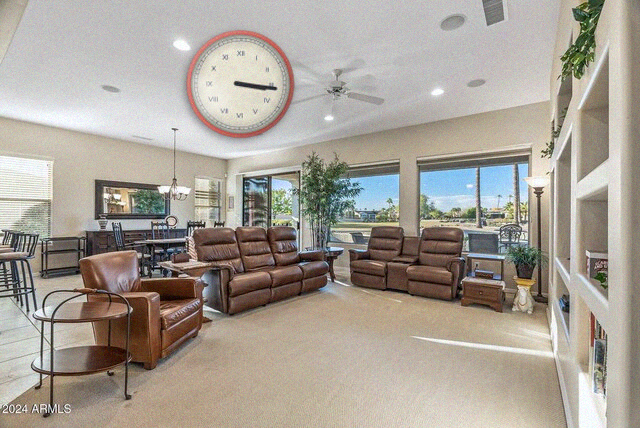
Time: **3:16**
